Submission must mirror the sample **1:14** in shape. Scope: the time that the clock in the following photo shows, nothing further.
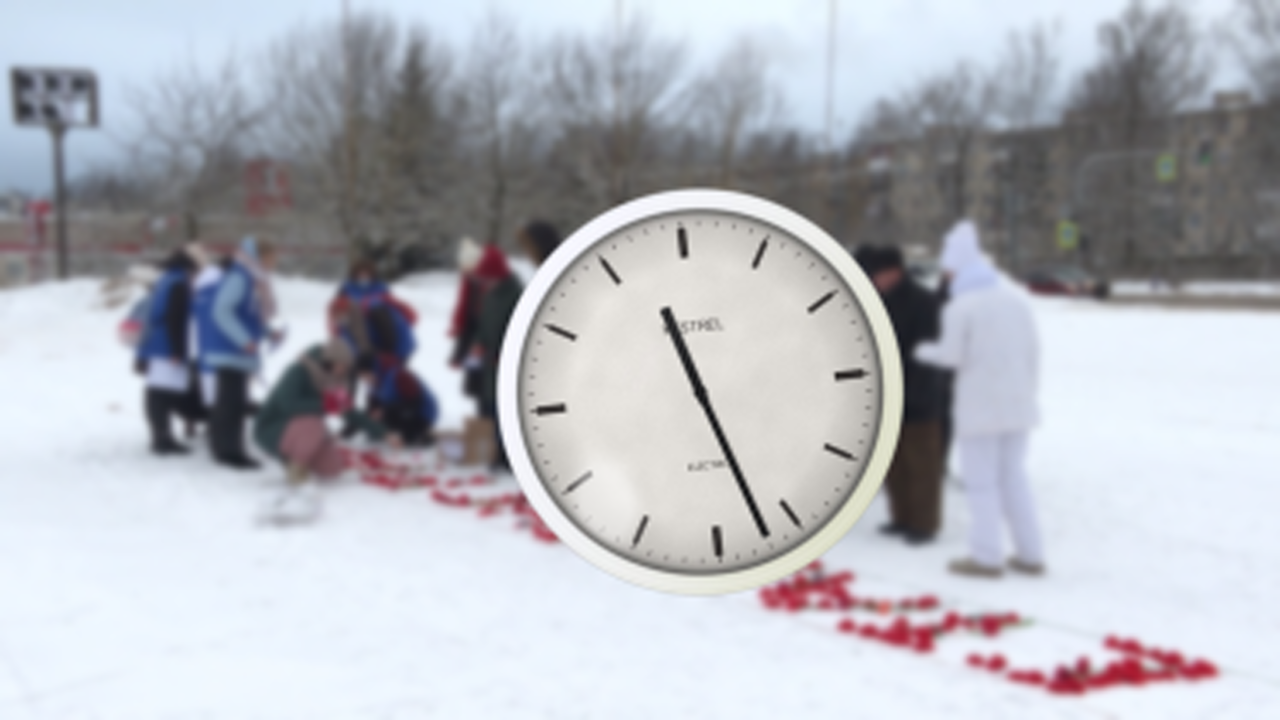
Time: **11:27**
